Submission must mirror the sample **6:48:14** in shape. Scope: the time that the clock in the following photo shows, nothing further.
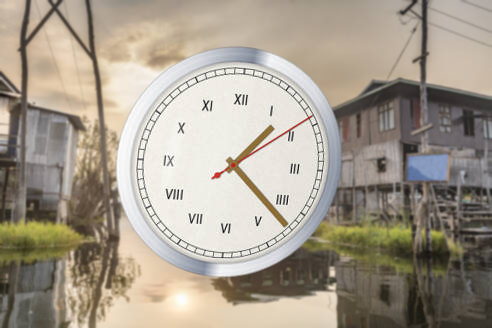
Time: **1:22:09**
